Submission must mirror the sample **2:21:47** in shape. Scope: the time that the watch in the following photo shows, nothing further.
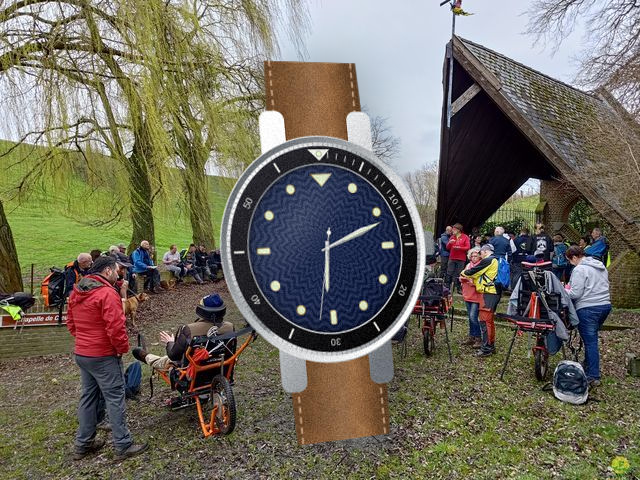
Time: **6:11:32**
